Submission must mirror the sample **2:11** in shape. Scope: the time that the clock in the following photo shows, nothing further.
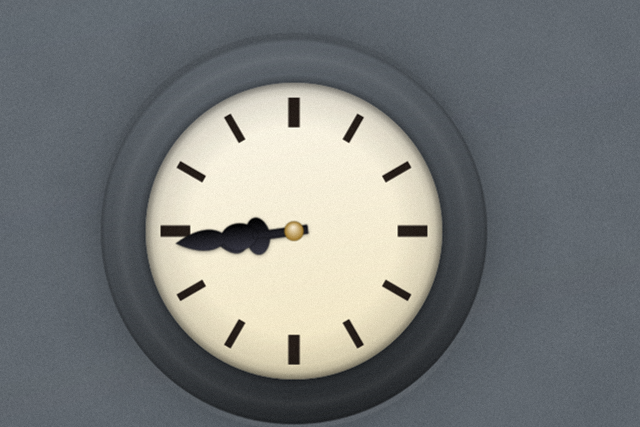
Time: **8:44**
